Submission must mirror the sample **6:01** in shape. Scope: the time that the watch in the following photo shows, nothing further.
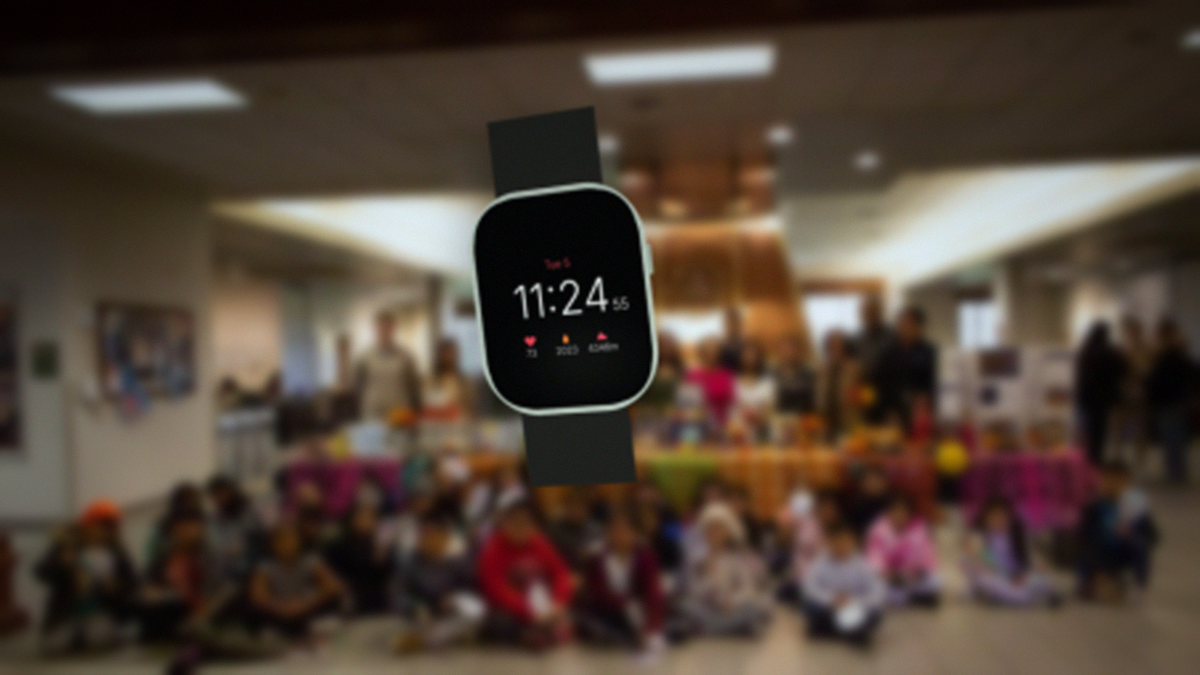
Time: **11:24**
